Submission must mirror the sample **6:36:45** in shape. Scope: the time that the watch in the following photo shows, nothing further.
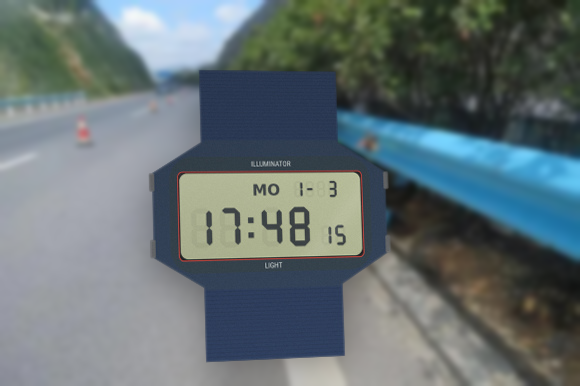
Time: **17:48:15**
